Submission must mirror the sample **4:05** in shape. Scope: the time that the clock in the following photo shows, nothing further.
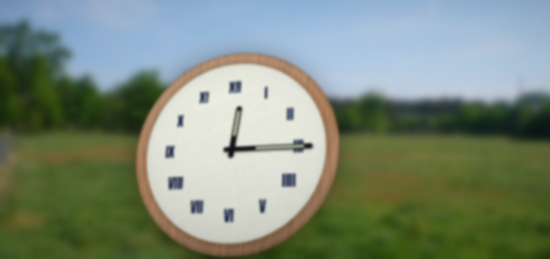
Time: **12:15**
